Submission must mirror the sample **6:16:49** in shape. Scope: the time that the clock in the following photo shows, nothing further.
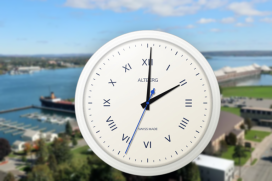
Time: **2:00:34**
